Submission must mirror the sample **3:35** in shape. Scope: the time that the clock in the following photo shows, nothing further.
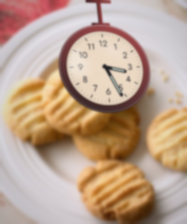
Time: **3:26**
